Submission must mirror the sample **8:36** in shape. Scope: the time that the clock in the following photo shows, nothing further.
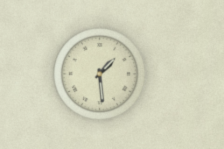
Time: **1:29**
